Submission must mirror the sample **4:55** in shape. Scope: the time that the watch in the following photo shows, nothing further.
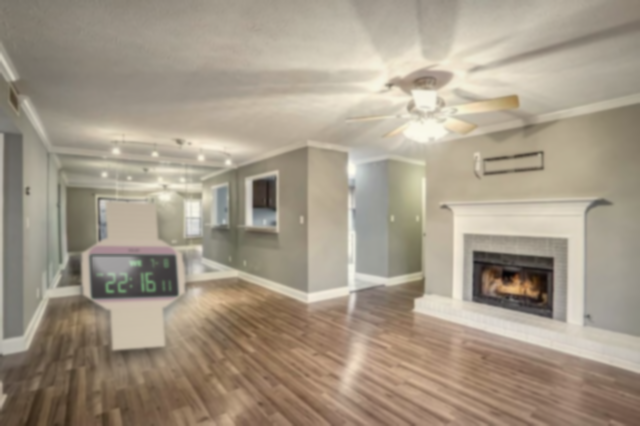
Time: **22:16**
